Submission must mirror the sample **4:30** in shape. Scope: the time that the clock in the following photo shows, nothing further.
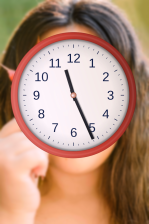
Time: **11:26**
